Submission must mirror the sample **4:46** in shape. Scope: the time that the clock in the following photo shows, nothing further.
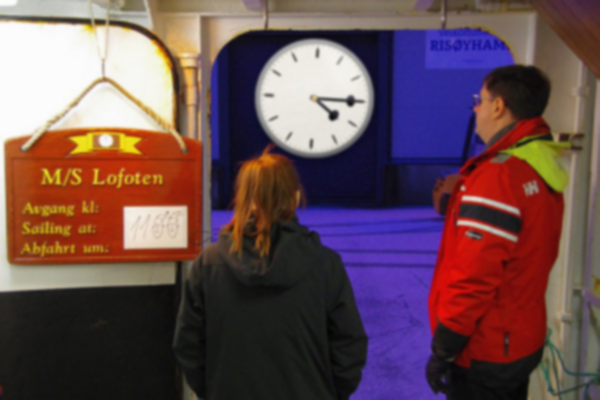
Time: **4:15**
